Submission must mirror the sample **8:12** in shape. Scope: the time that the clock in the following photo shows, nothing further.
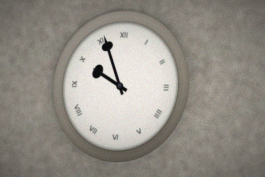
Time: **9:56**
